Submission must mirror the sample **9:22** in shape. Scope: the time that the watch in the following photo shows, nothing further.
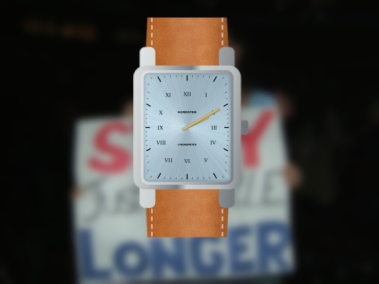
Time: **2:10**
